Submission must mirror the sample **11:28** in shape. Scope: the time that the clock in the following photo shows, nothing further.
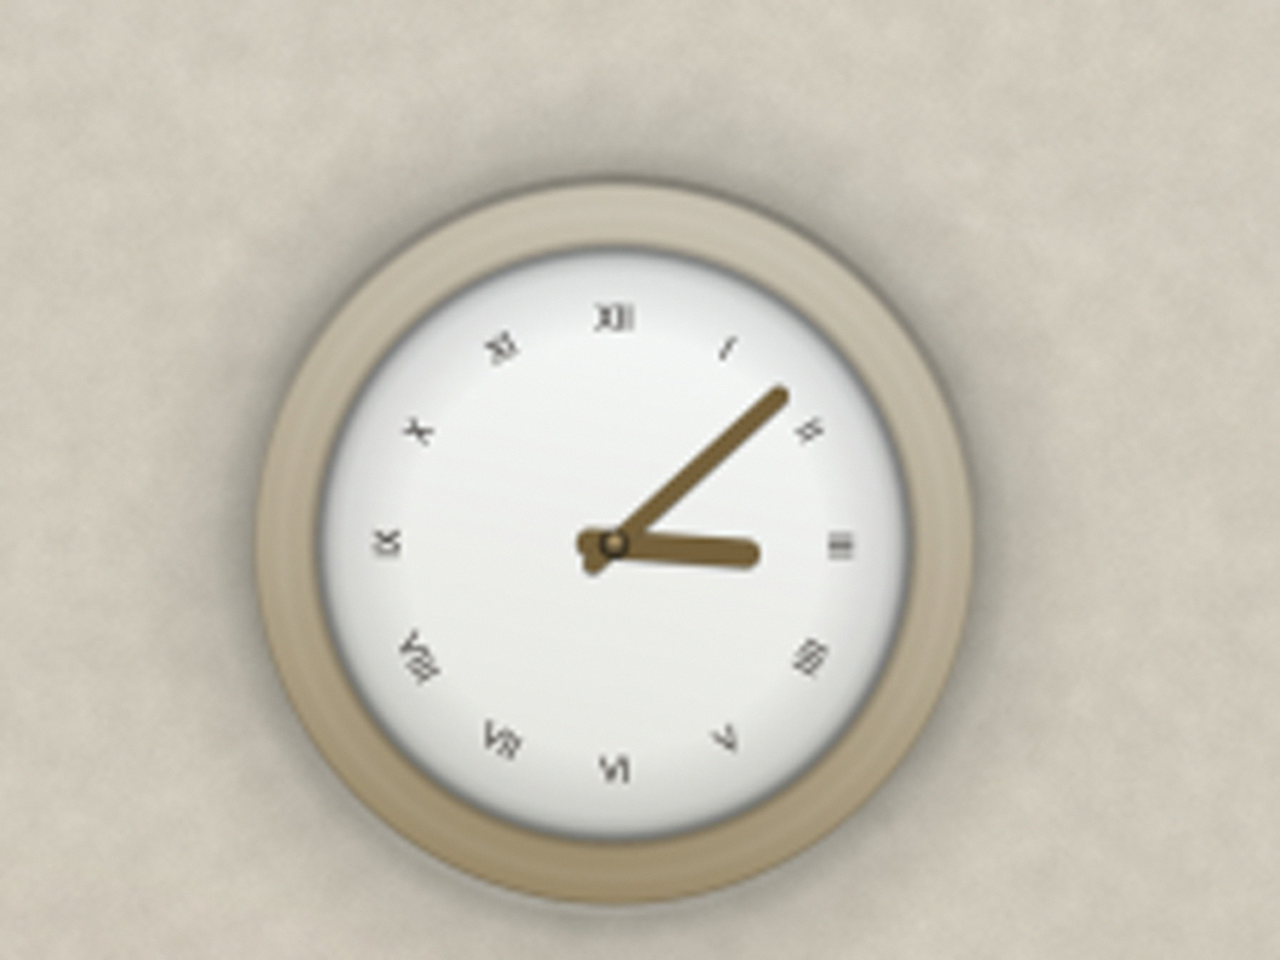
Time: **3:08**
